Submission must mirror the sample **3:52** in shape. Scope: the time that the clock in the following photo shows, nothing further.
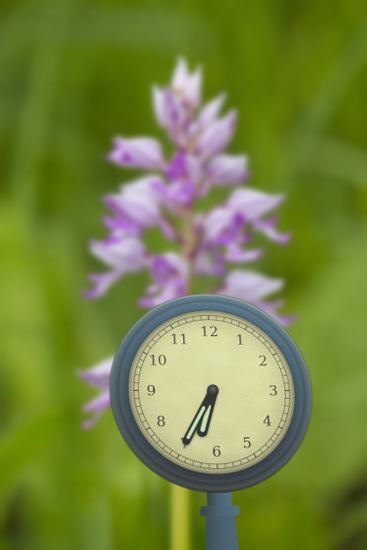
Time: **6:35**
